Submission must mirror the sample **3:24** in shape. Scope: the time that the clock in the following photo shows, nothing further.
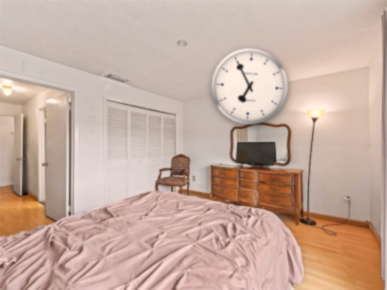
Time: **6:55**
